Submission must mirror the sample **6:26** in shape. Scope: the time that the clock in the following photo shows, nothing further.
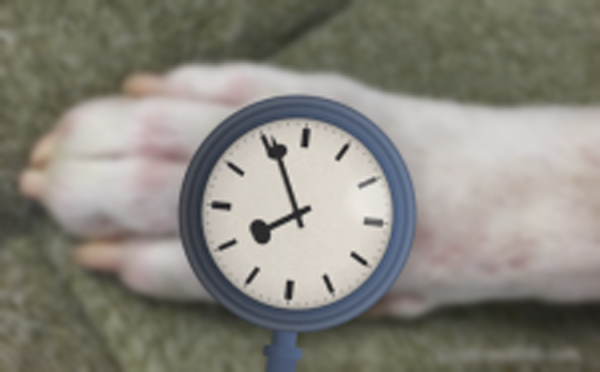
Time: **7:56**
